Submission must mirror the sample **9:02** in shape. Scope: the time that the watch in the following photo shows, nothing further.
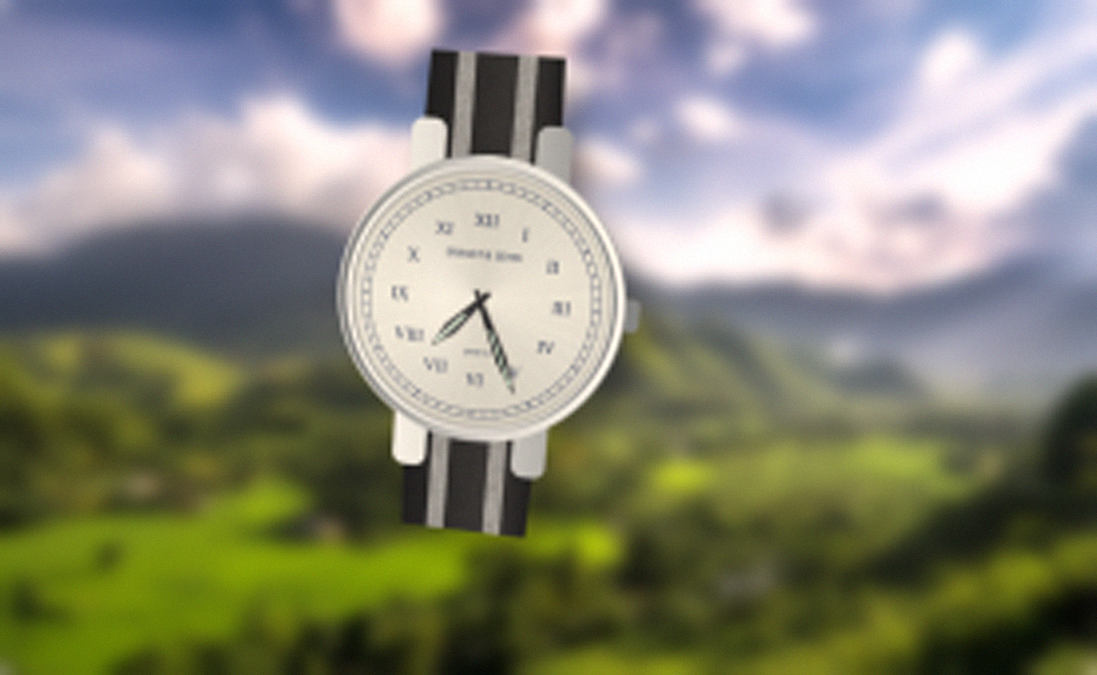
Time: **7:26**
